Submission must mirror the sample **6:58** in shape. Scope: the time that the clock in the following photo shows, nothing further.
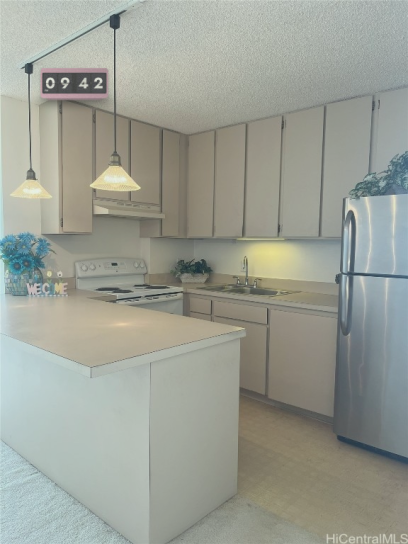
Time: **9:42**
